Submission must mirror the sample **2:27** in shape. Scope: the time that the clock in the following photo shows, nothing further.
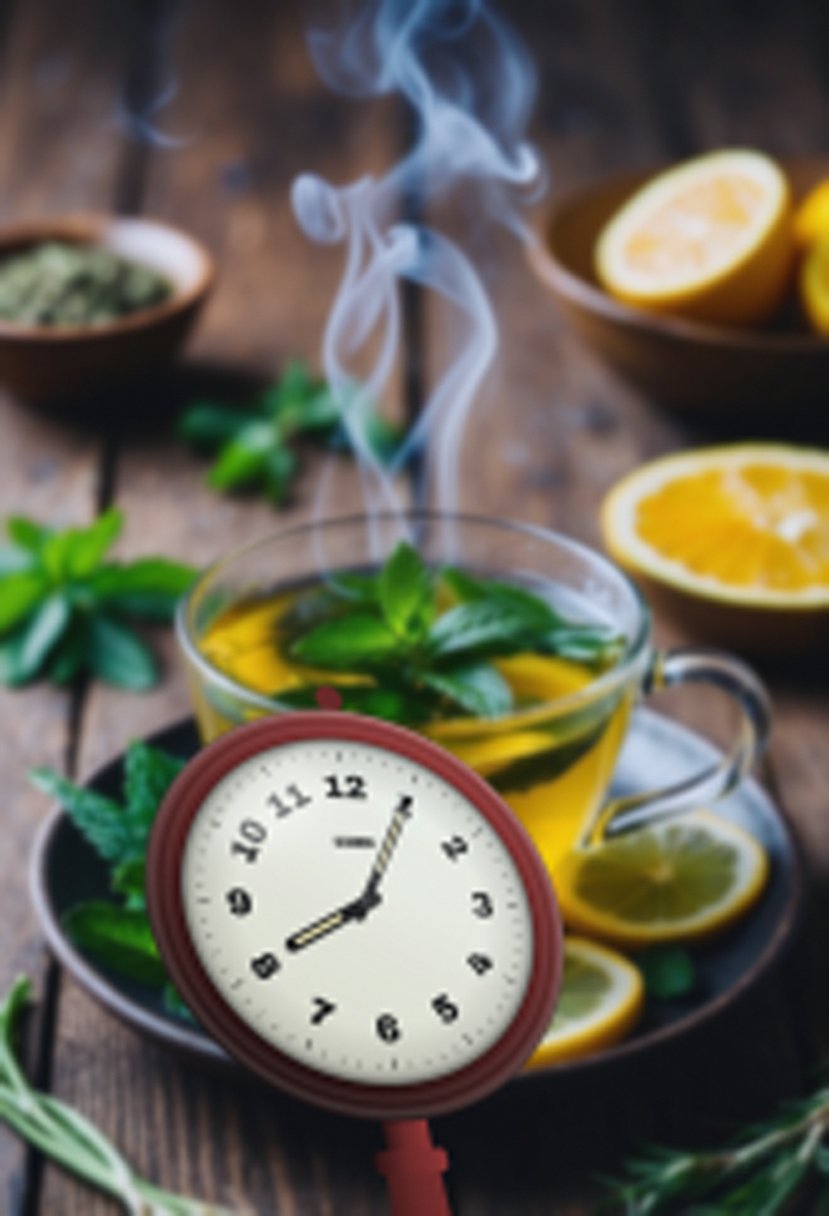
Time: **8:05**
